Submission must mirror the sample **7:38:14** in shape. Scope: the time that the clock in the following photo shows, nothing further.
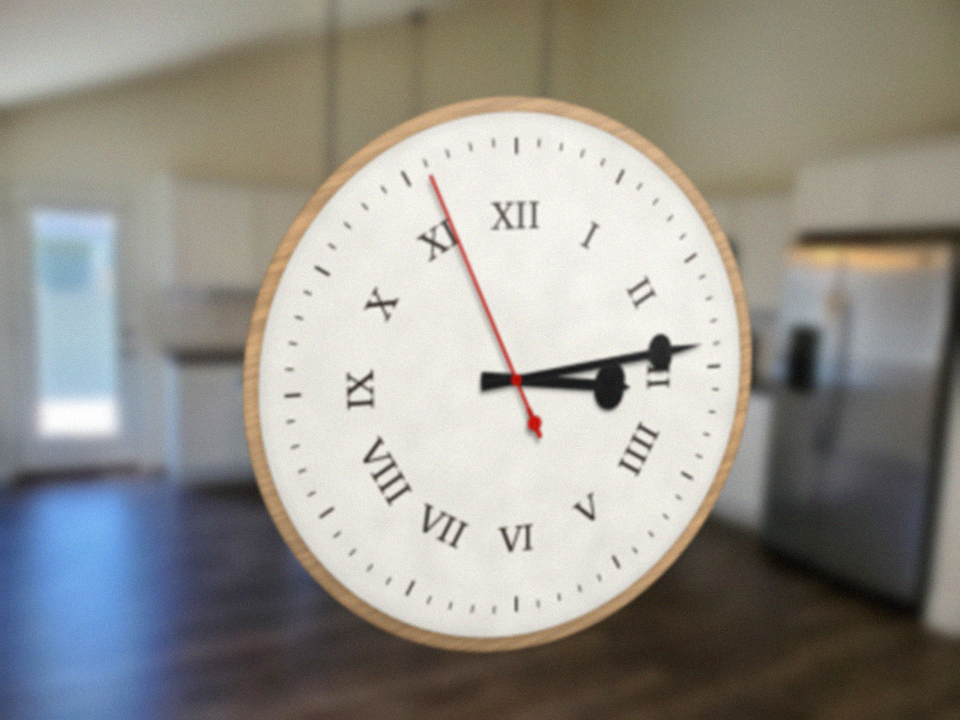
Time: **3:13:56**
